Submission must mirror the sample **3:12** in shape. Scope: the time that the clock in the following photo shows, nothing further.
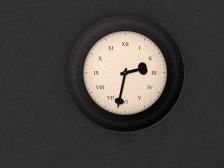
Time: **2:32**
